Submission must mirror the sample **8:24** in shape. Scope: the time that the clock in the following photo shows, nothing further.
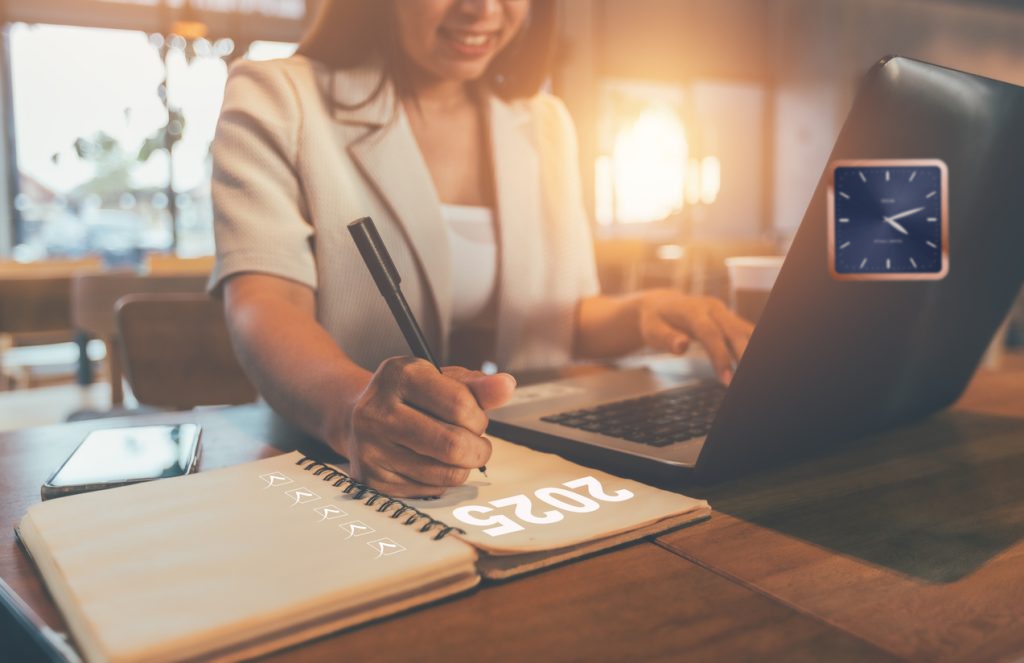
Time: **4:12**
